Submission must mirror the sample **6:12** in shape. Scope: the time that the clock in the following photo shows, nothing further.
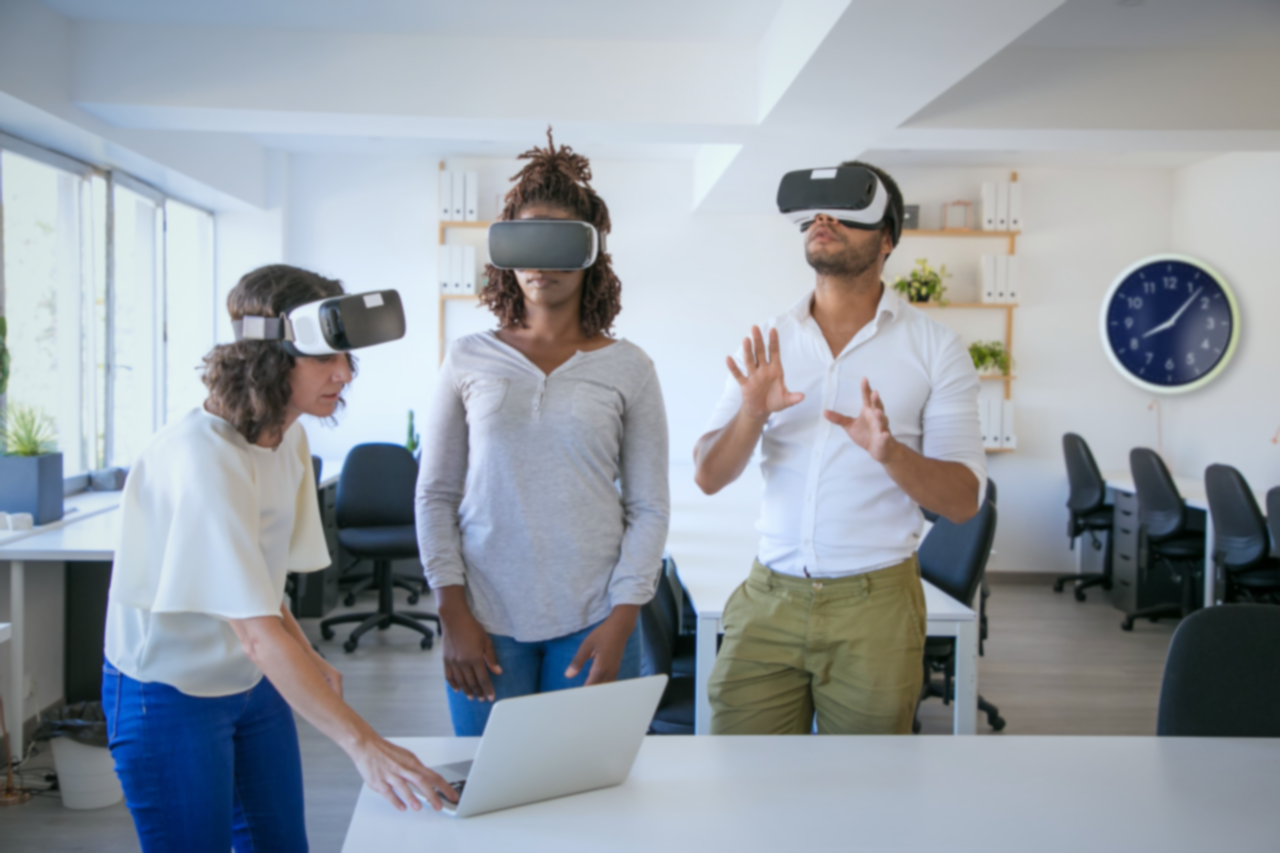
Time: **8:07**
